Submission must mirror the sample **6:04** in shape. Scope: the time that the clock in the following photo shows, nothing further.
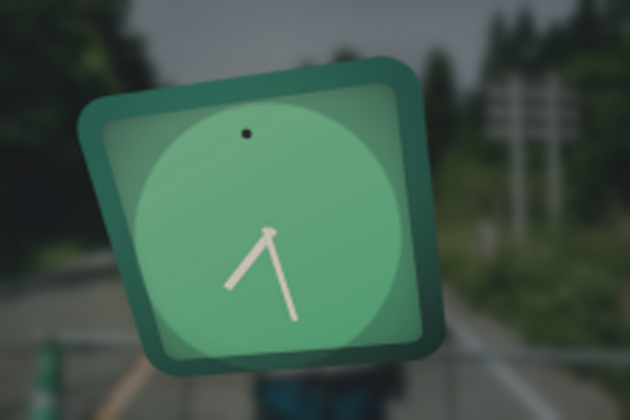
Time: **7:29**
